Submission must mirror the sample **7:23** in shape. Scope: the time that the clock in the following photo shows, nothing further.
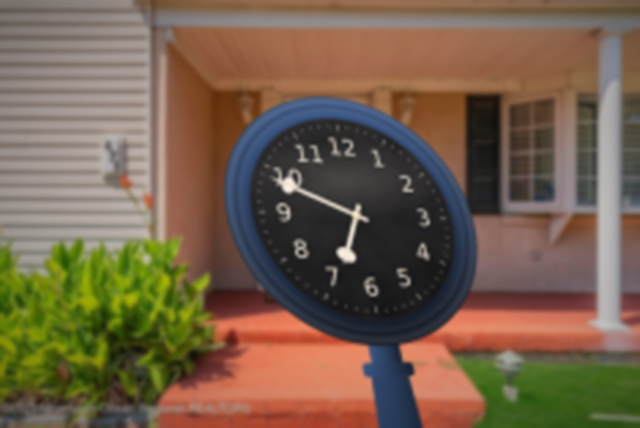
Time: **6:49**
